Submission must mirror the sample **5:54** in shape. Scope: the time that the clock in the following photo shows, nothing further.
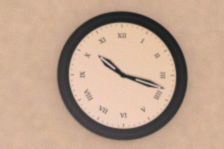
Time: **10:18**
